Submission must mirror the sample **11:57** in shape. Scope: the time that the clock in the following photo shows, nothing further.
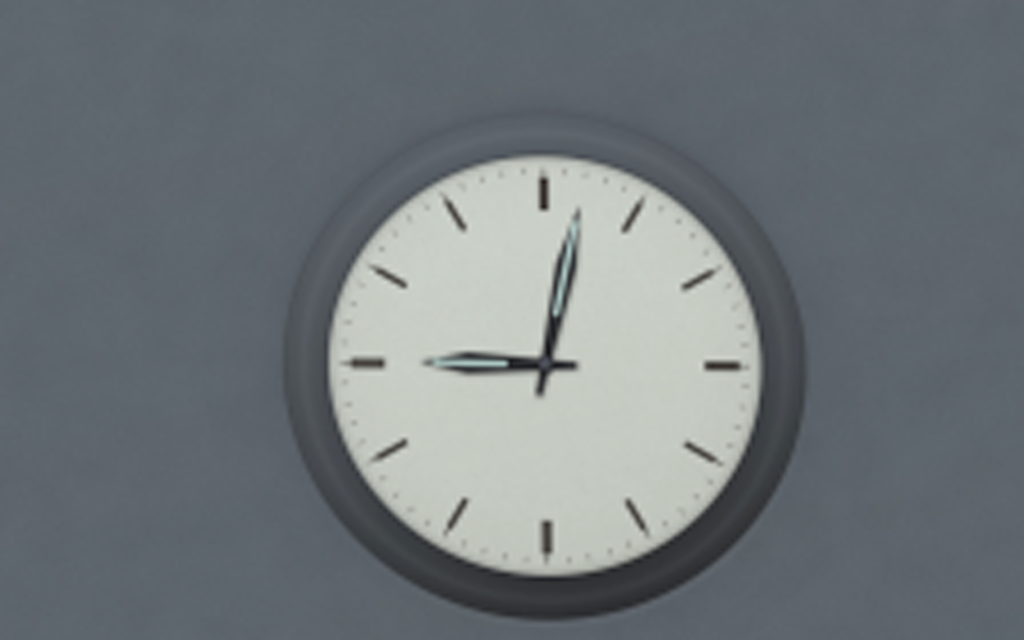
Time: **9:02**
